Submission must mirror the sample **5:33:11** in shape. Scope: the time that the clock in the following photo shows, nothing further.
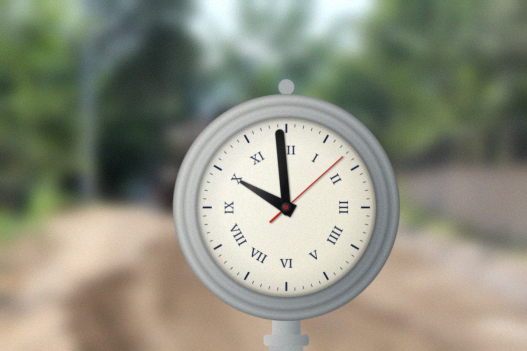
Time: **9:59:08**
